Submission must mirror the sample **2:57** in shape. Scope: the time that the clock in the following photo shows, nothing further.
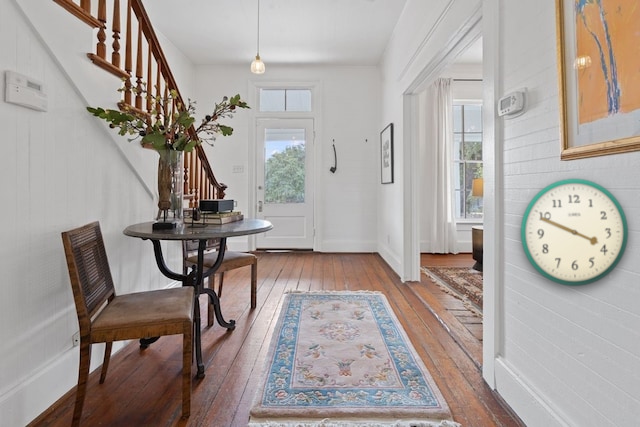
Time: **3:49**
